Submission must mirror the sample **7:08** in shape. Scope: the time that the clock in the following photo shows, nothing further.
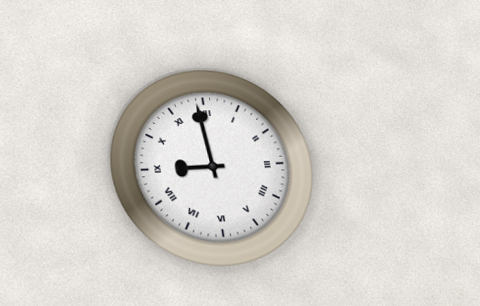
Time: **8:59**
